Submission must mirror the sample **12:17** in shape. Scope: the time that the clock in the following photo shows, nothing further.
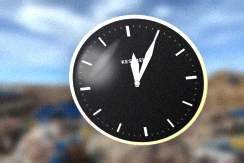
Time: **12:05**
